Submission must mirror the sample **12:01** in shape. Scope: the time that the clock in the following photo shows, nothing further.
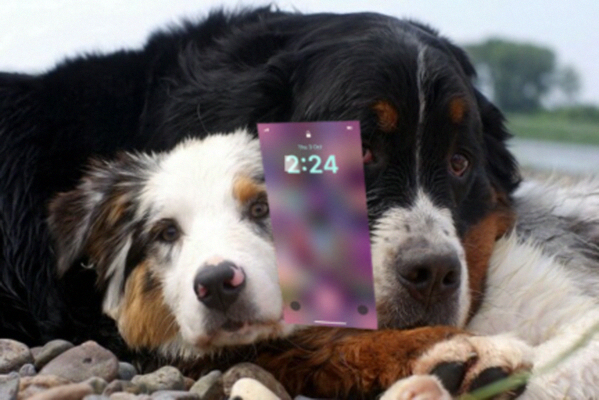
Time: **2:24**
